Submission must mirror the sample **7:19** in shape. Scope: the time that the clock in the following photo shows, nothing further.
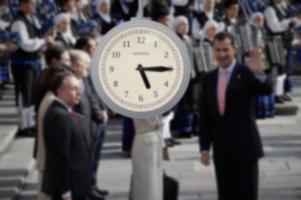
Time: **5:15**
